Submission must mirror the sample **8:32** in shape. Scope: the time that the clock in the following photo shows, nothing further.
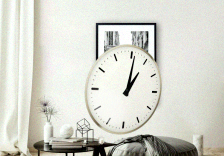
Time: **1:01**
